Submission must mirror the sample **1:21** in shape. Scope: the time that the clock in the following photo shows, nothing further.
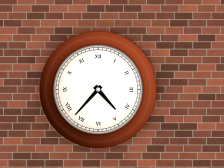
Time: **4:37**
